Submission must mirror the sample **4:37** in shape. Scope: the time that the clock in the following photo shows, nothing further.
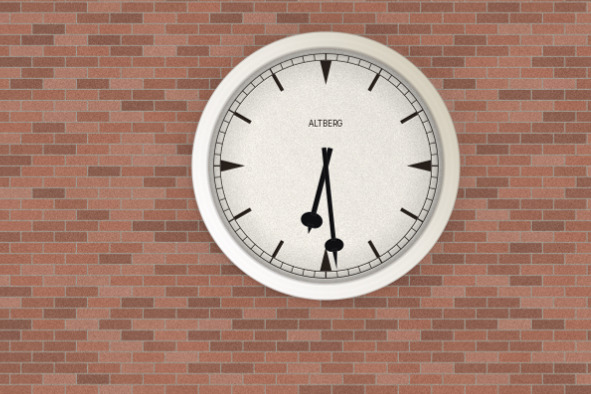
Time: **6:29**
